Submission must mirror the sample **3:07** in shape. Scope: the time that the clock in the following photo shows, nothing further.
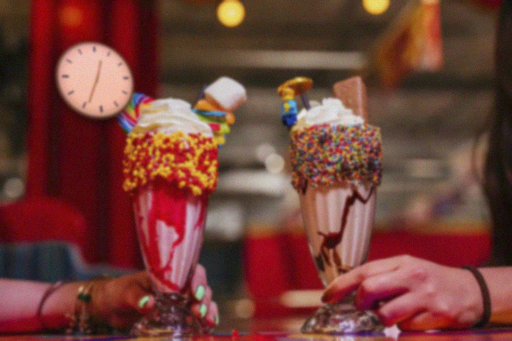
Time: **12:34**
